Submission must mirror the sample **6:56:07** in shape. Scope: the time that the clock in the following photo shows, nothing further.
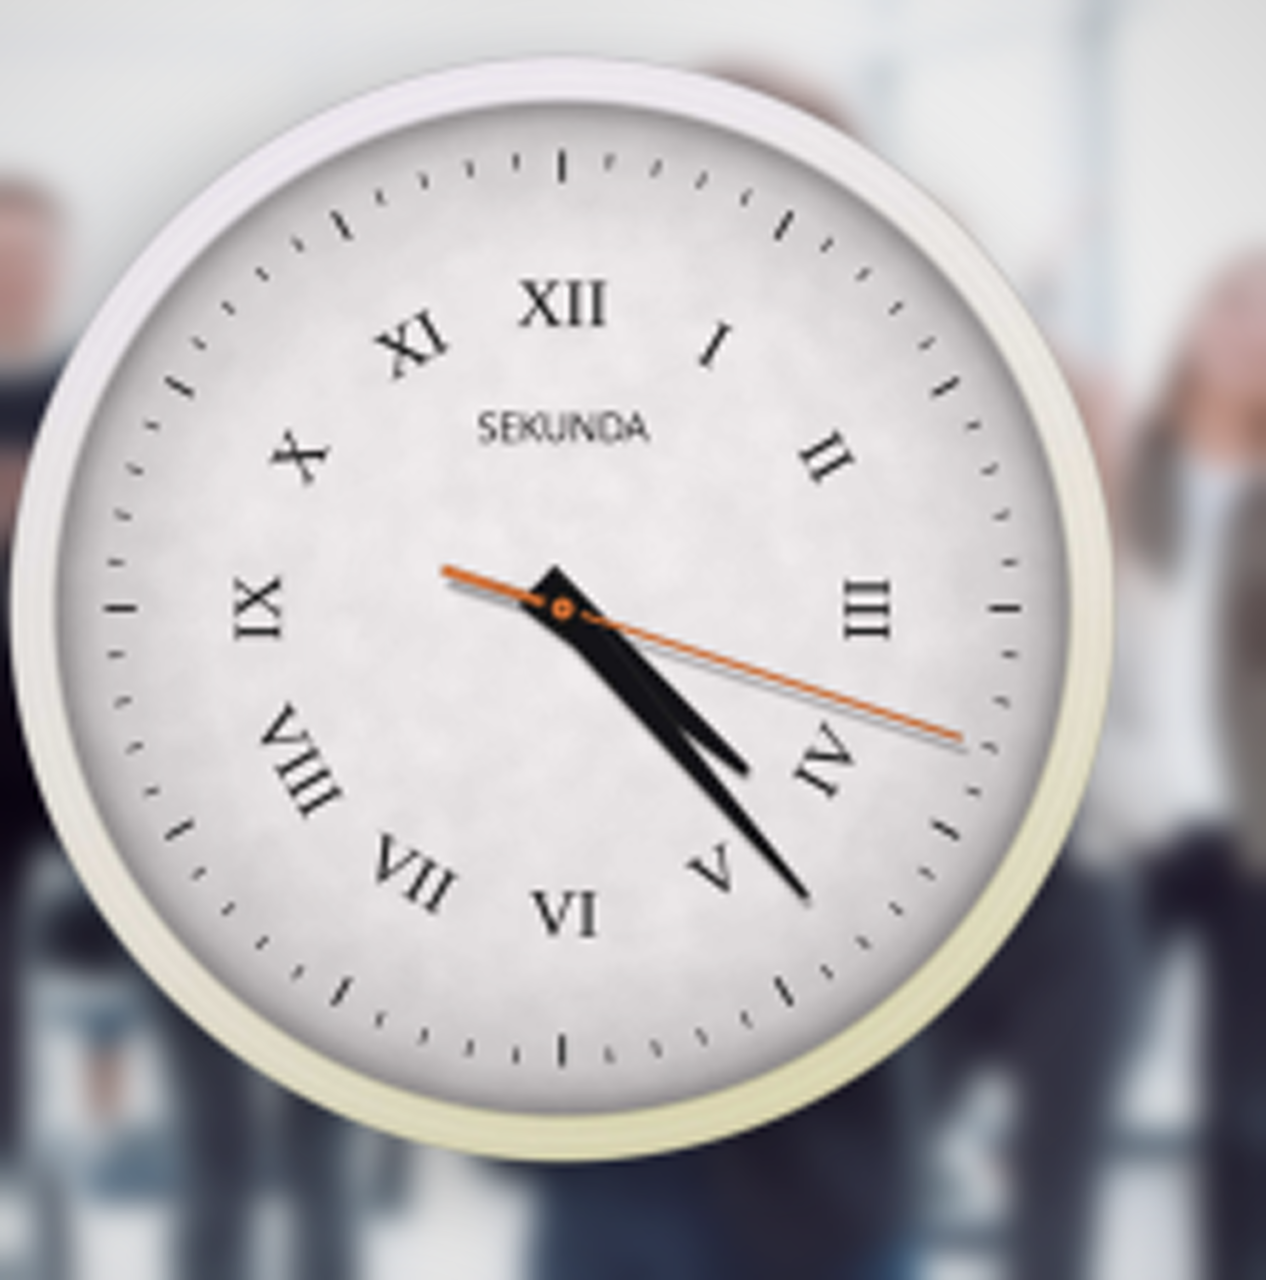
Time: **4:23:18**
